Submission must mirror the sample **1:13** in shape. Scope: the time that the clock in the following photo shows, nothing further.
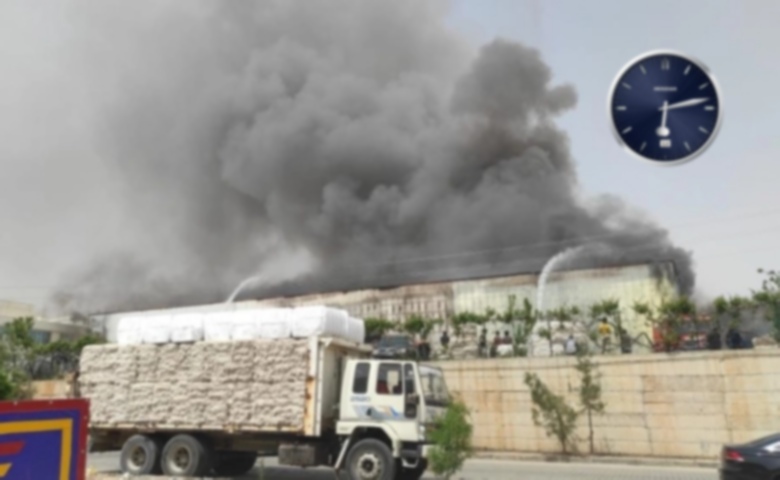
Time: **6:13**
